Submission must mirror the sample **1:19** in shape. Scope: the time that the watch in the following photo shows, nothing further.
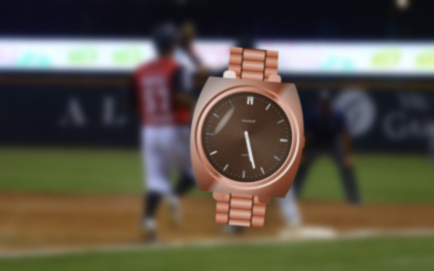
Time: **5:27**
